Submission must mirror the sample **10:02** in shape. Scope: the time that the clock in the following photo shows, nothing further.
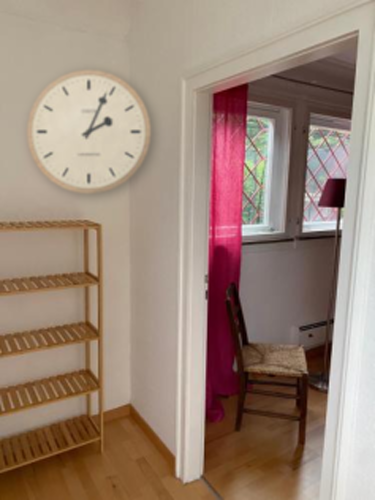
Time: **2:04**
